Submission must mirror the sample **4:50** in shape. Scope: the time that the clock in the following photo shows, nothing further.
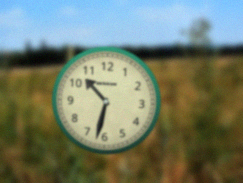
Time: **10:32**
